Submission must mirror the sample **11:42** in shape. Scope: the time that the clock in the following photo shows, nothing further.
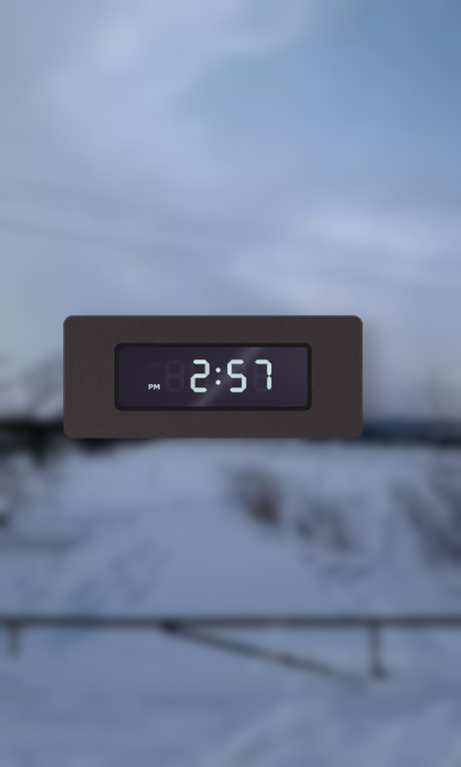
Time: **2:57**
